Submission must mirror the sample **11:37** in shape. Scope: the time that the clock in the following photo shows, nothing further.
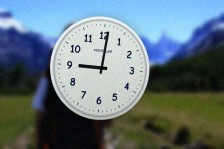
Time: **9:01**
